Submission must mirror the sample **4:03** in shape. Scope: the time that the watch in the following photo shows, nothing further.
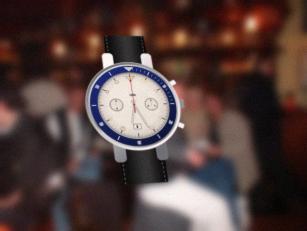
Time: **6:26**
